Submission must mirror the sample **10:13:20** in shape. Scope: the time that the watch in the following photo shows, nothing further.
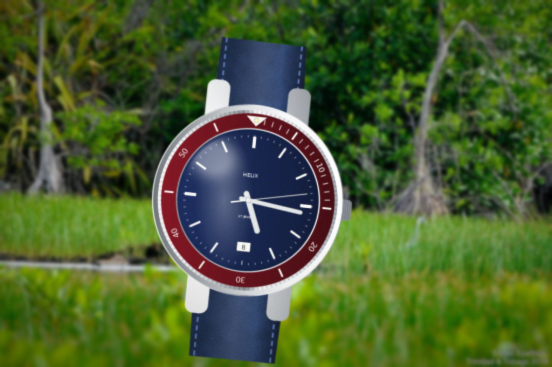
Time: **5:16:13**
